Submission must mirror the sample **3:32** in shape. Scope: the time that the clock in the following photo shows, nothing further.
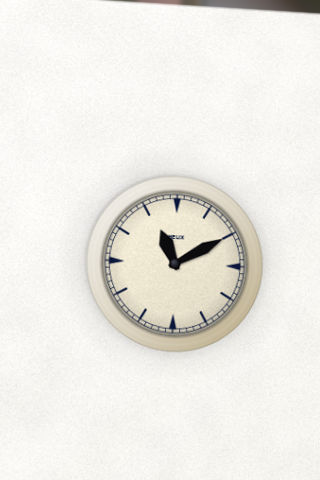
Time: **11:10**
